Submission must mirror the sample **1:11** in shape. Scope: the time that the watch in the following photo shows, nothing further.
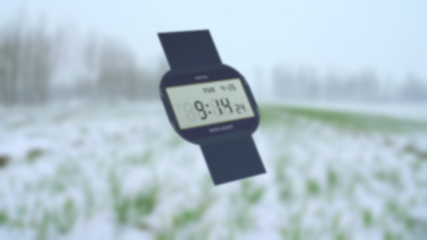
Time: **9:14**
